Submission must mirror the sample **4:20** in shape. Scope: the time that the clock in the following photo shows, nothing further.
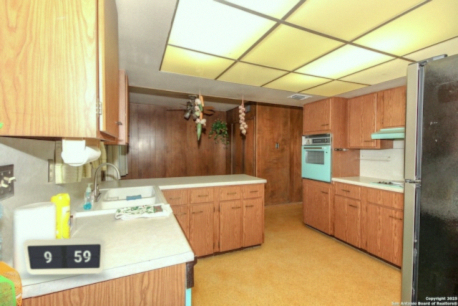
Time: **9:59**
